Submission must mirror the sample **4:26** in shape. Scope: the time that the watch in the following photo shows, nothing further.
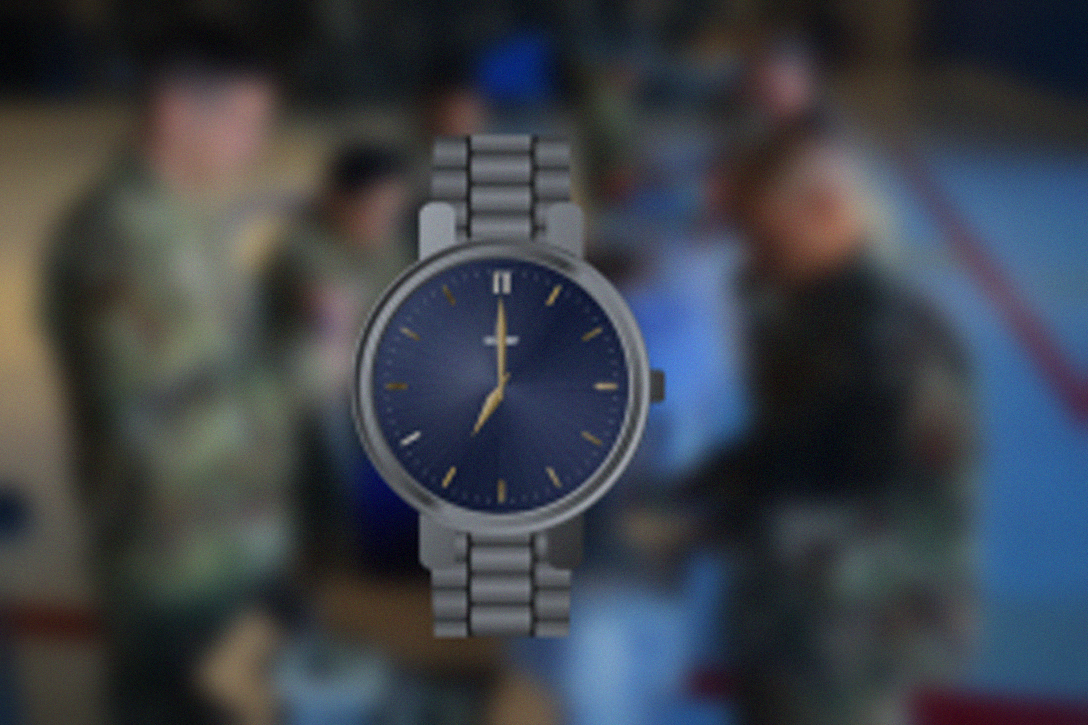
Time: **7:00**
